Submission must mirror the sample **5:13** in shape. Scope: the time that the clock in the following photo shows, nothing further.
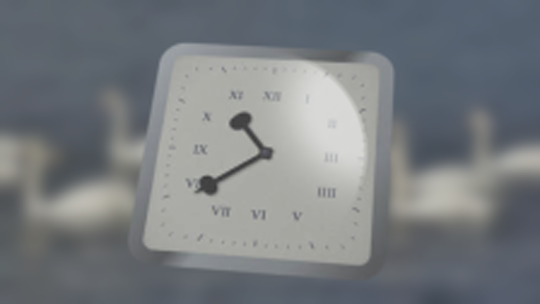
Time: **10:39**
